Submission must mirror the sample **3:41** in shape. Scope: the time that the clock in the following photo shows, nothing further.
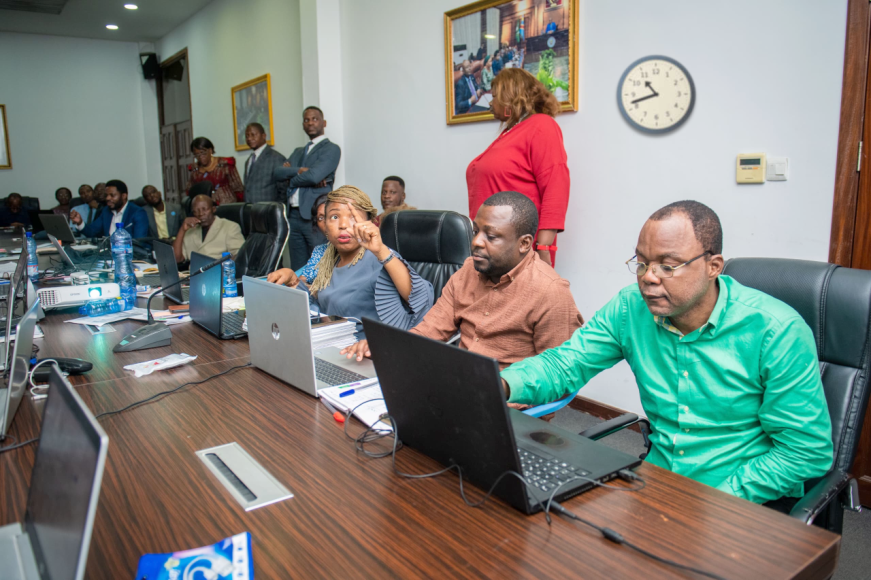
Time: **10:42**
